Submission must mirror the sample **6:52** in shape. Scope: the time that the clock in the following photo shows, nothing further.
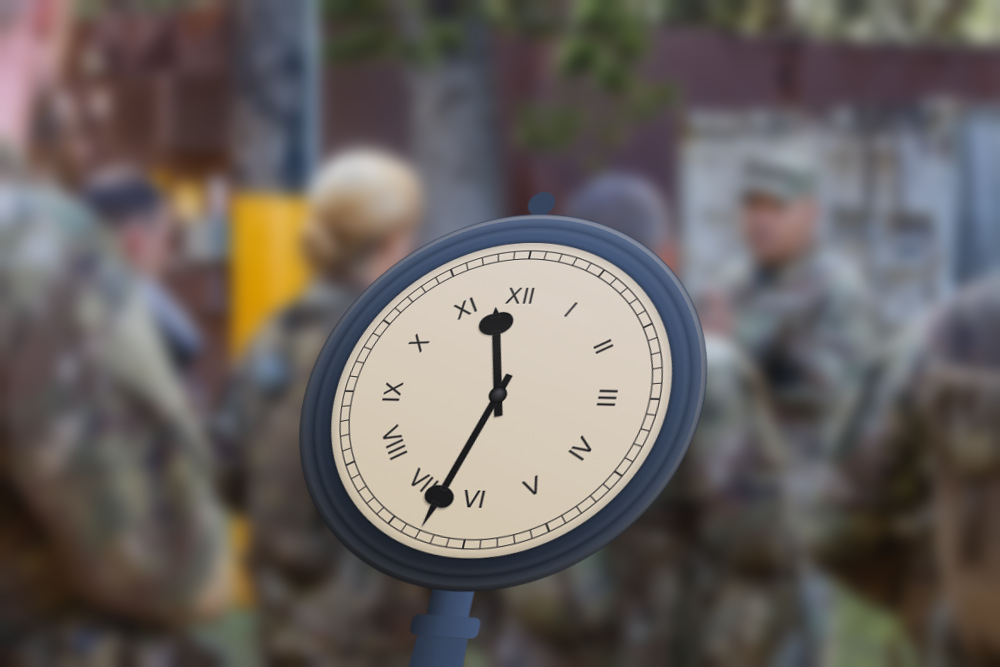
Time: **11:33**
